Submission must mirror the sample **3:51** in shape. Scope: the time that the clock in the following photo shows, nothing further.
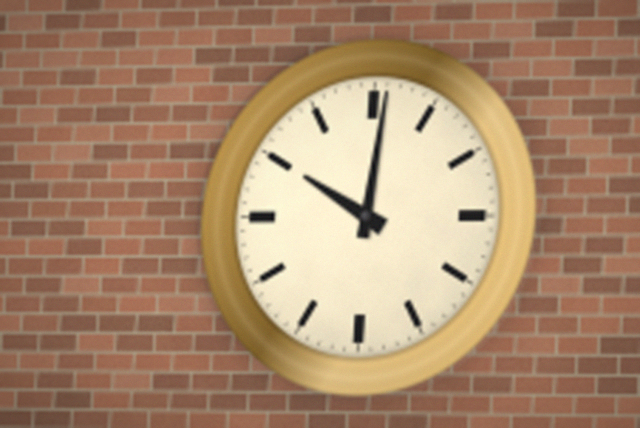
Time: **10:01**
